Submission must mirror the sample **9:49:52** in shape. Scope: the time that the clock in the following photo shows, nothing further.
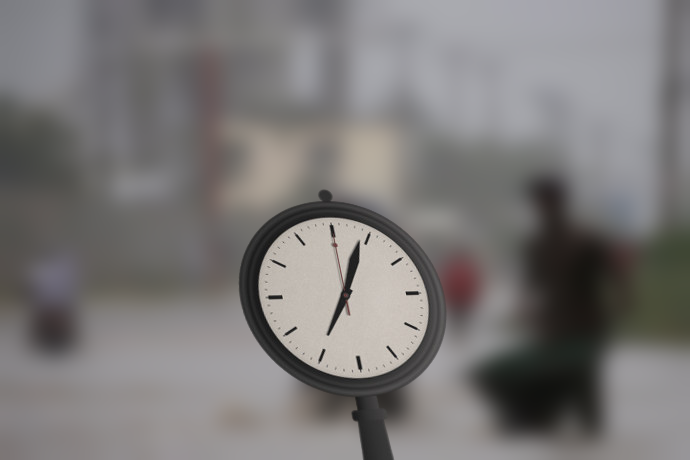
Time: **7:04:00**
